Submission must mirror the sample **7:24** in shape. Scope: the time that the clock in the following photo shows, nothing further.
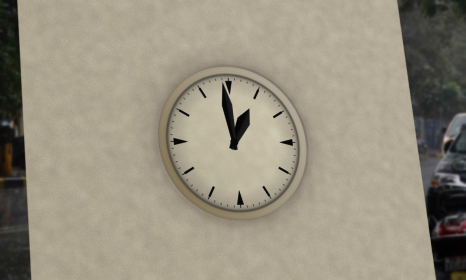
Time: **12:59**
